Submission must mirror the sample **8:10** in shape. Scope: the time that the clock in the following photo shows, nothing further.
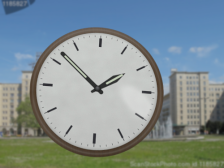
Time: **1:52**
